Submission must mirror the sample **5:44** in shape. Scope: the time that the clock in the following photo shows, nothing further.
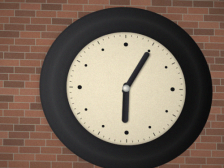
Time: **6:05**
